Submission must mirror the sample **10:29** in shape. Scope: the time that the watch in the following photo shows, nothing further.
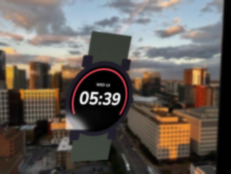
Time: **5:39**
